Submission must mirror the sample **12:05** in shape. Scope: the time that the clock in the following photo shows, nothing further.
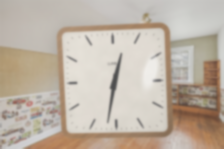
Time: **12:32**
